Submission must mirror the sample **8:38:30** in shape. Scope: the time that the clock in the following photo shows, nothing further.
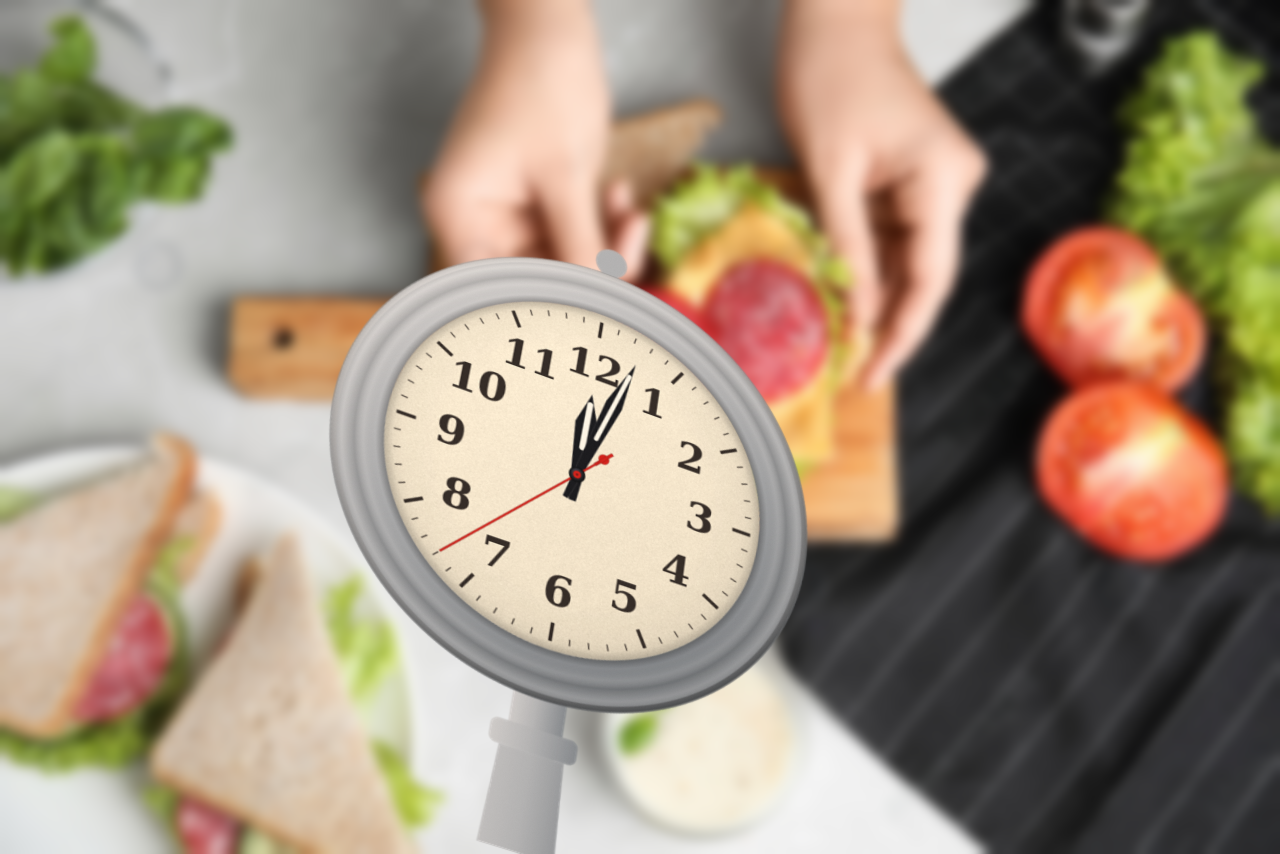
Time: **12:02:37**
